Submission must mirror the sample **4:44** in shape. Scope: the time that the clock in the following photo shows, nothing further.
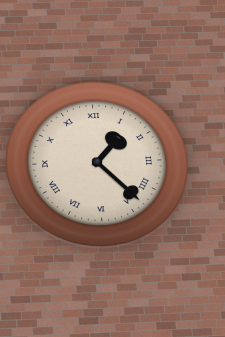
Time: **1:23**
